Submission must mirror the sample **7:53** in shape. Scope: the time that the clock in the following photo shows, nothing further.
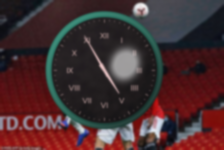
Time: **4:55**
